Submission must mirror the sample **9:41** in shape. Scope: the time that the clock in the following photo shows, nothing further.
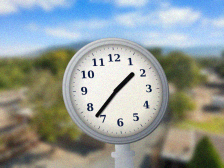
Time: **1:37**
